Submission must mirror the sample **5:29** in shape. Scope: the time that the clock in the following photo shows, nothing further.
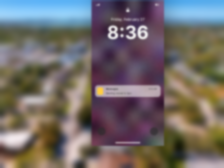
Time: **8:36**
